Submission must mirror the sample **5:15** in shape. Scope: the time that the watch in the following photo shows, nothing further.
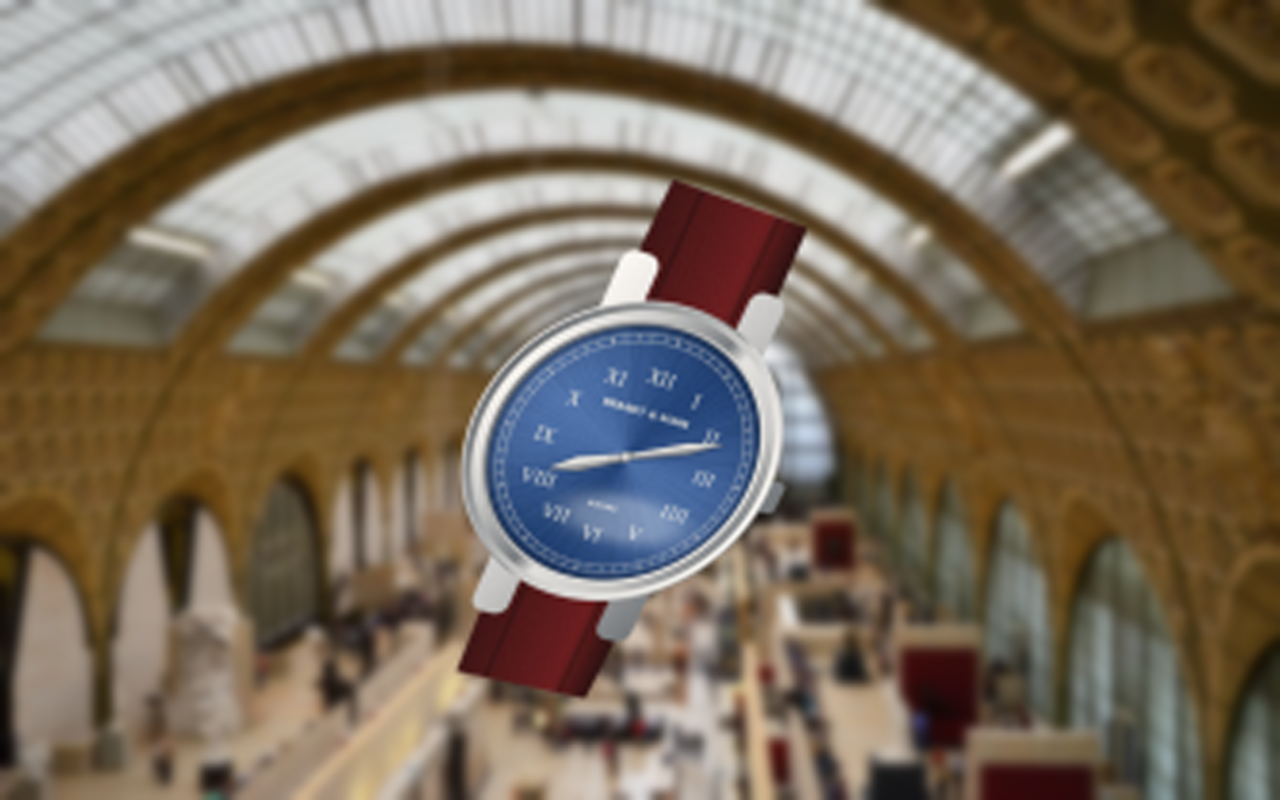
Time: **8:11**
